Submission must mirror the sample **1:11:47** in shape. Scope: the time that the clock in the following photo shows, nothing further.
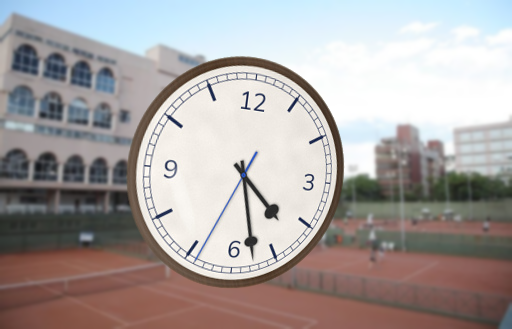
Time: **4:27:34**
